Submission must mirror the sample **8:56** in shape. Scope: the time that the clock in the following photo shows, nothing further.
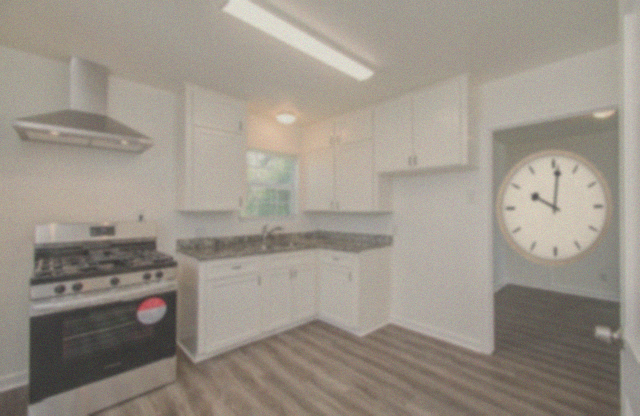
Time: **10:01**
